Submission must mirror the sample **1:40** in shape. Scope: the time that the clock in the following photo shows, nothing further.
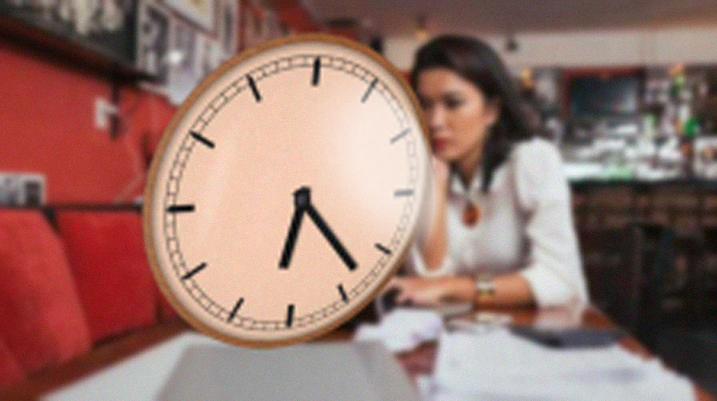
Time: **6:23**
